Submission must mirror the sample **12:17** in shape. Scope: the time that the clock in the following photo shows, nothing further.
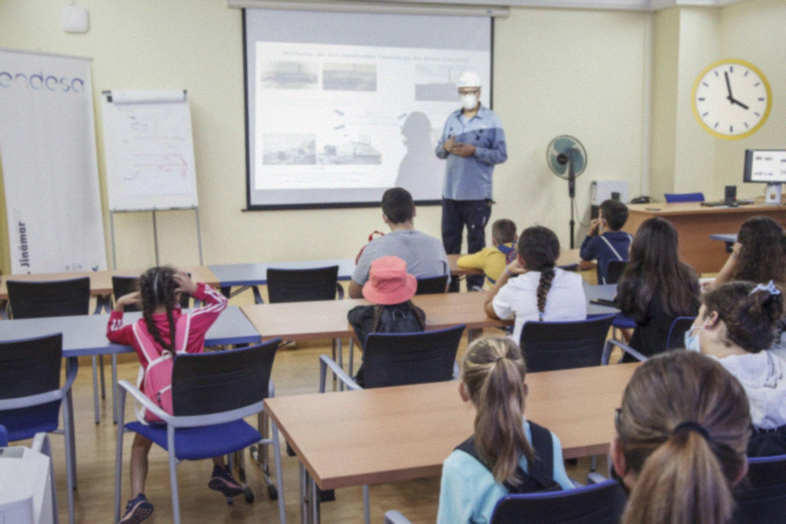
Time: **3:58**
